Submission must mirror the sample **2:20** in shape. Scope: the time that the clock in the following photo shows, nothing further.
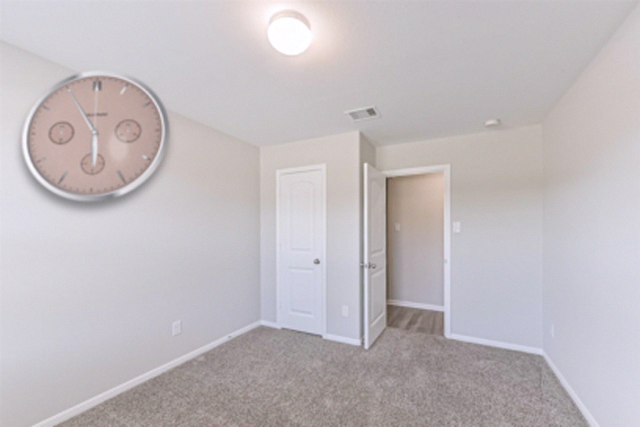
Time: **5:55**
